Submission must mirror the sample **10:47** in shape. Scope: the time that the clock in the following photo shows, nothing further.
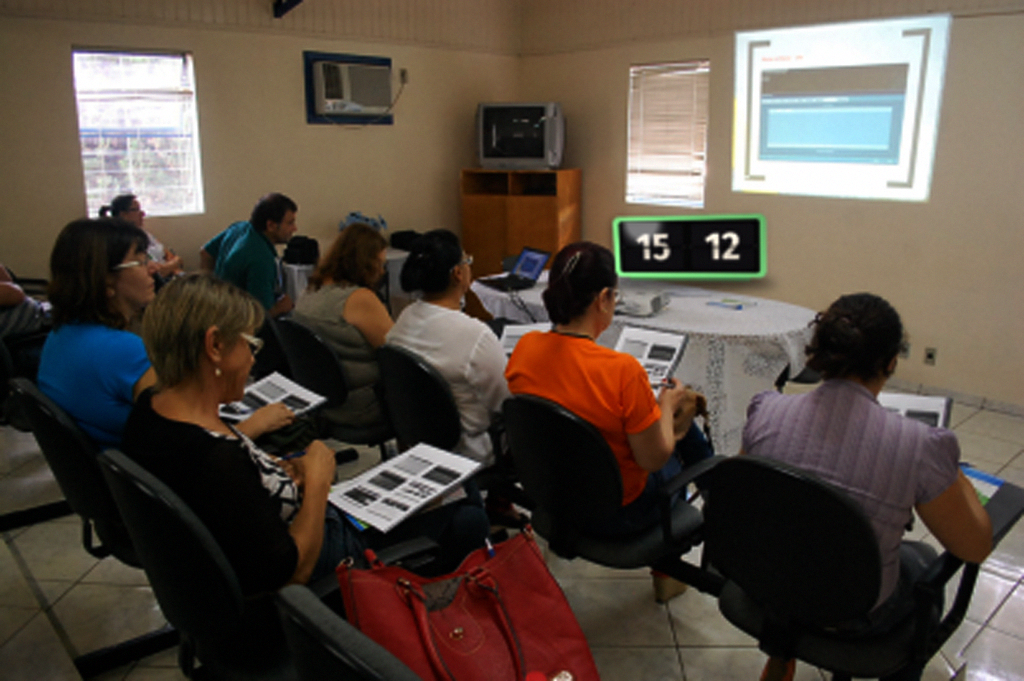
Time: **15:12**
